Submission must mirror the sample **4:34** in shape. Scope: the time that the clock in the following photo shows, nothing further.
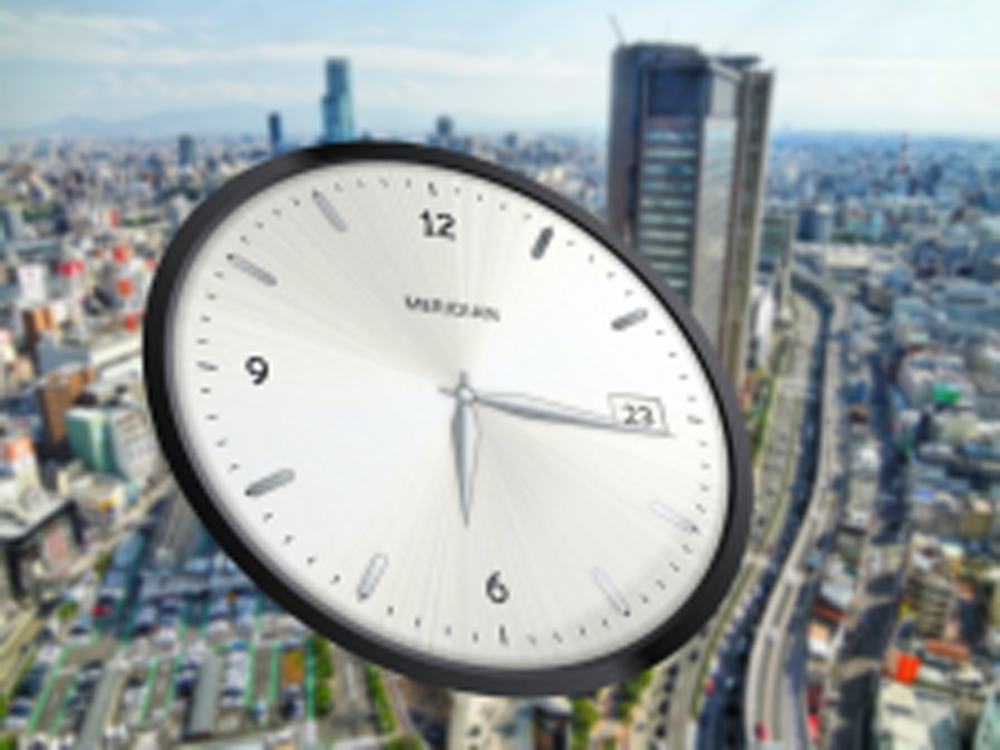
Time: **6:16**
